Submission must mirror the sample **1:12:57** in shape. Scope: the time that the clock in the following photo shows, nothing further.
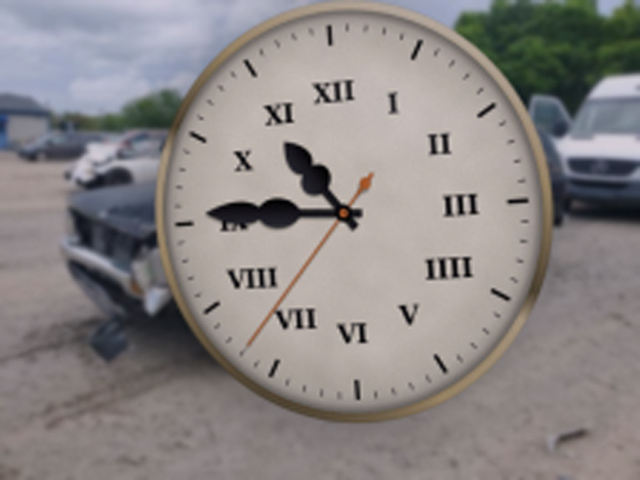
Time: **10:45:37**
